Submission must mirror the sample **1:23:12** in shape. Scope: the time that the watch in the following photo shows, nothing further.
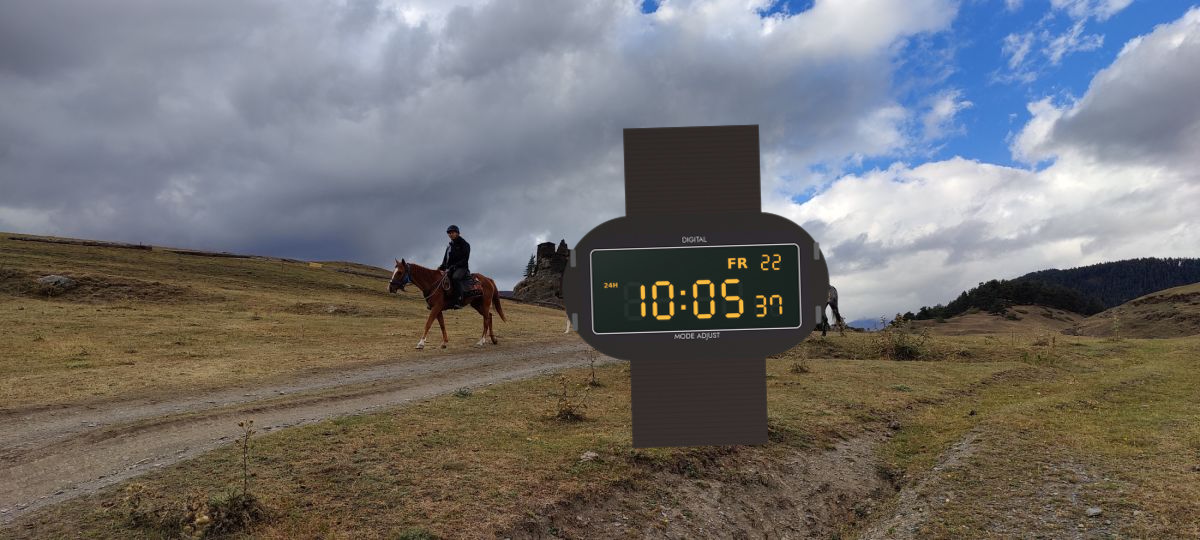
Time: **10:05:37**
